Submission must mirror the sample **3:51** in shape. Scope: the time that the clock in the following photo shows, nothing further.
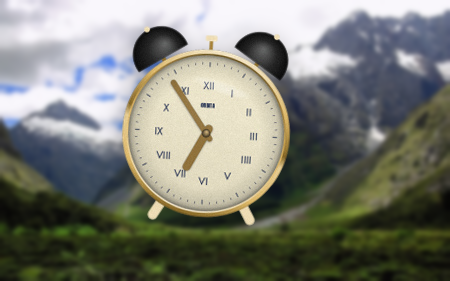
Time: **6:54**
